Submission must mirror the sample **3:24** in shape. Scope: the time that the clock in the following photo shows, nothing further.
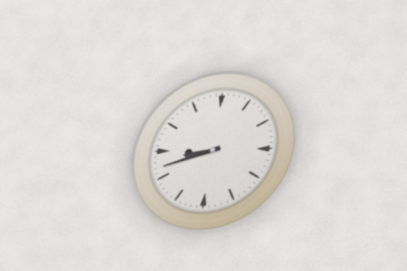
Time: **8:42**
